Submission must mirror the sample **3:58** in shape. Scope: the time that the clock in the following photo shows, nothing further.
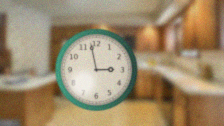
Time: **2:58**
